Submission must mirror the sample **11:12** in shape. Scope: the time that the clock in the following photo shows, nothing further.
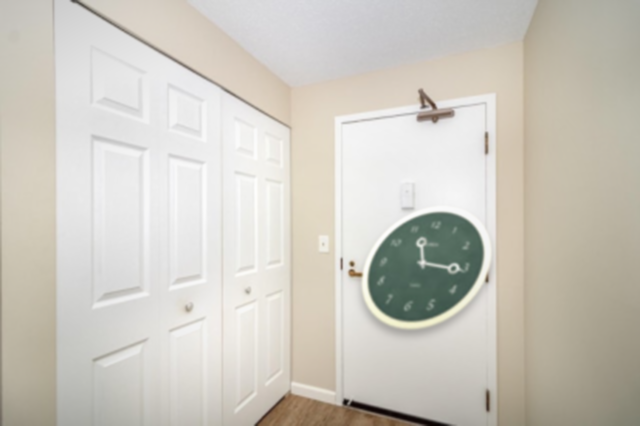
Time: **11:16**
